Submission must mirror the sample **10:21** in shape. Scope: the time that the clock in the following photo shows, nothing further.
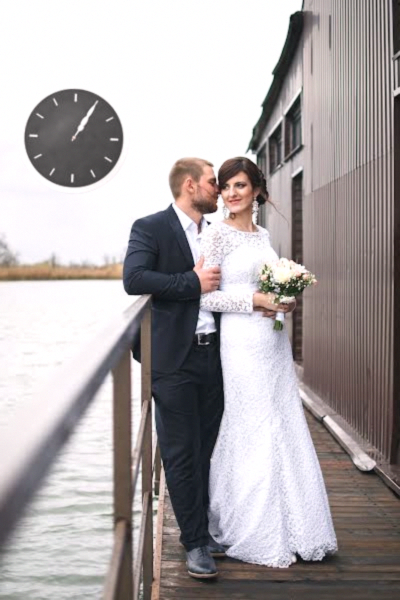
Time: **1:05**
